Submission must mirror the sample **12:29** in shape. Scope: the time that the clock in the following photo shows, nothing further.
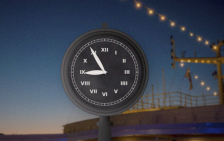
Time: **8:55**
